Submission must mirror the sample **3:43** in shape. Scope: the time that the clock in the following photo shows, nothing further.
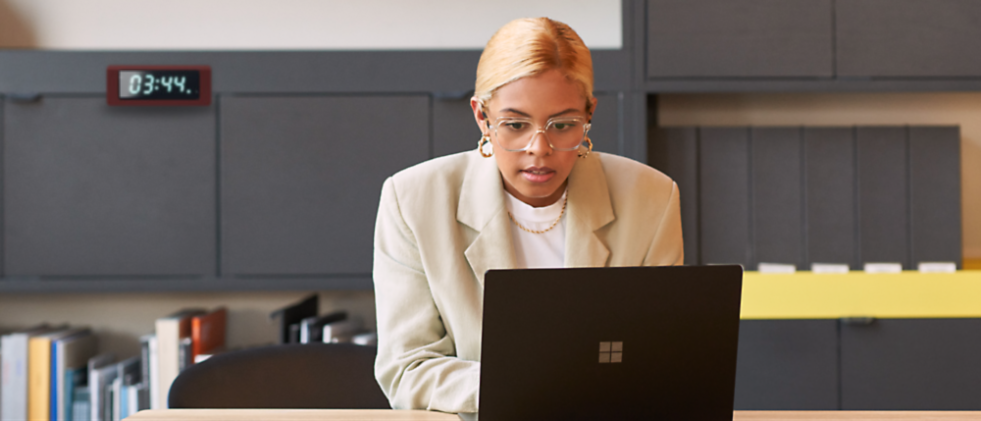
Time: **3:44**
